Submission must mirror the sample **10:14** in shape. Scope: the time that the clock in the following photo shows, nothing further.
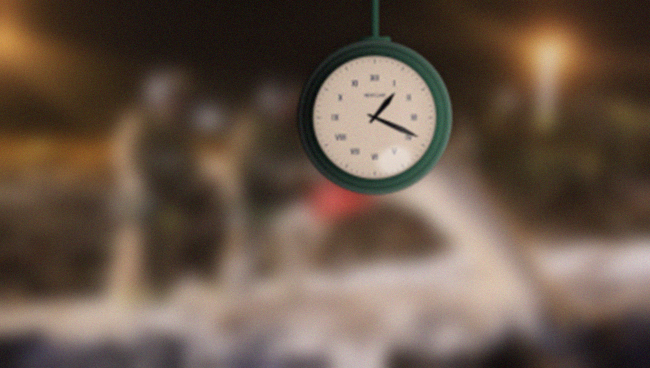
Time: **1:19**
